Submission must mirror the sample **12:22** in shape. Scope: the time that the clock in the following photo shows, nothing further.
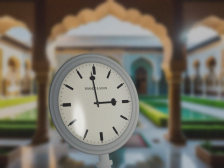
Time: **2:59**
